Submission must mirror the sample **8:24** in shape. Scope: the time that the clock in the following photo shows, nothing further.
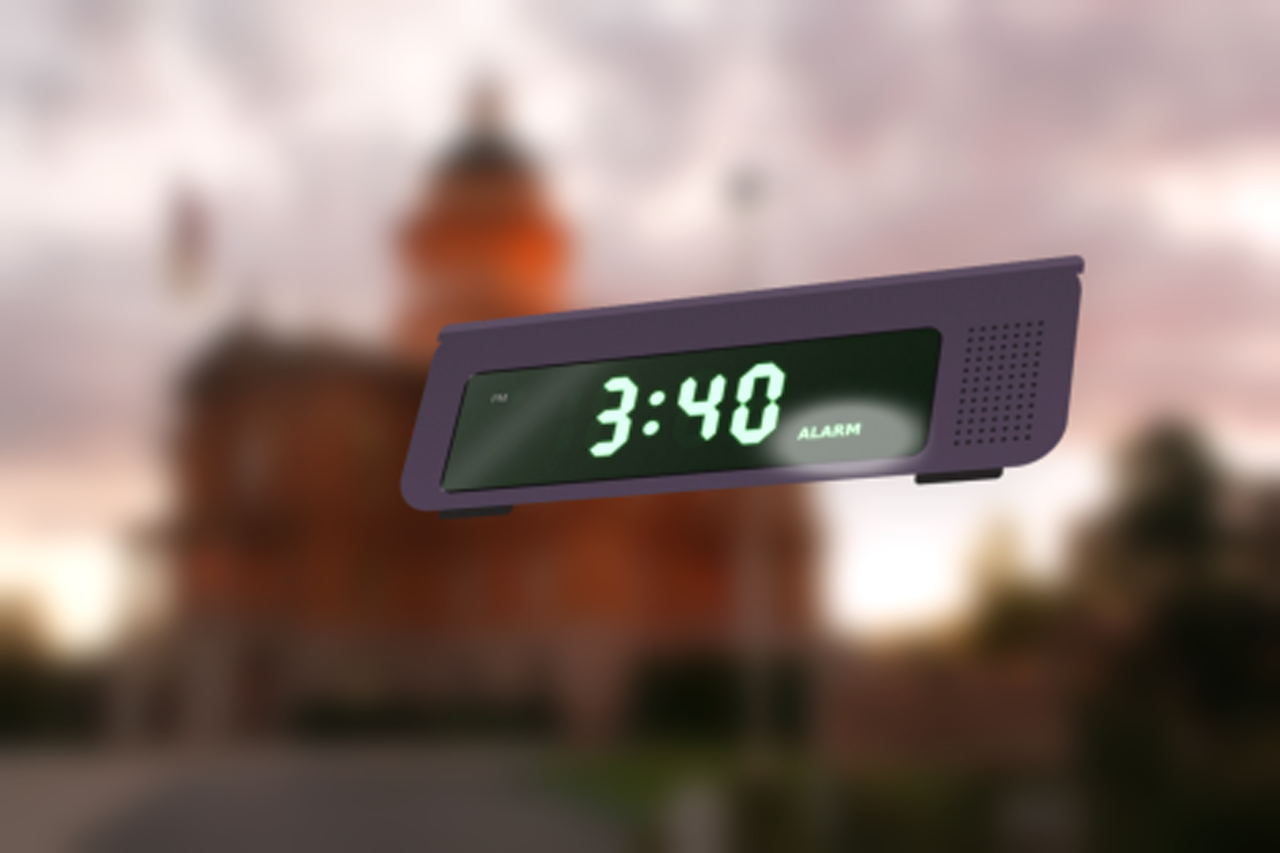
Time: **3:40**
